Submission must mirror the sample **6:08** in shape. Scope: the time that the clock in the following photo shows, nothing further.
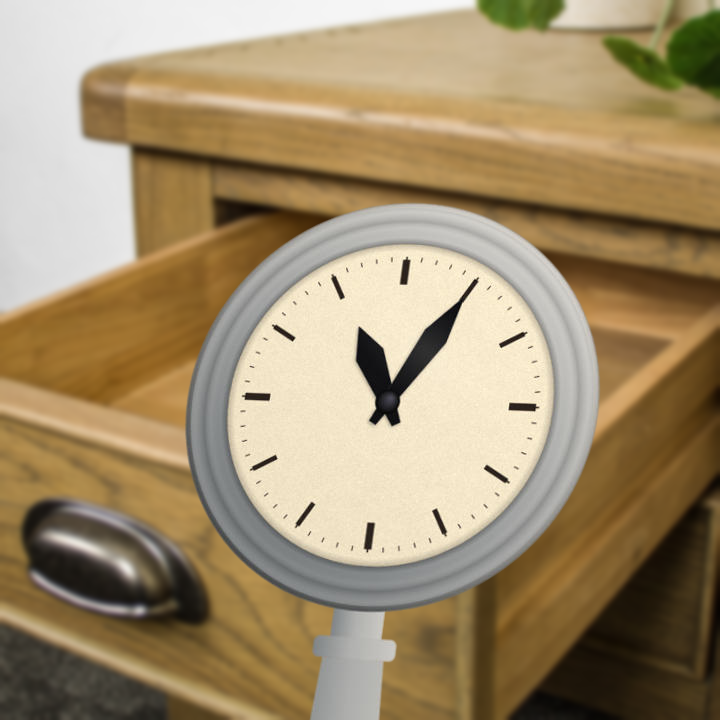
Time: **11:05**
